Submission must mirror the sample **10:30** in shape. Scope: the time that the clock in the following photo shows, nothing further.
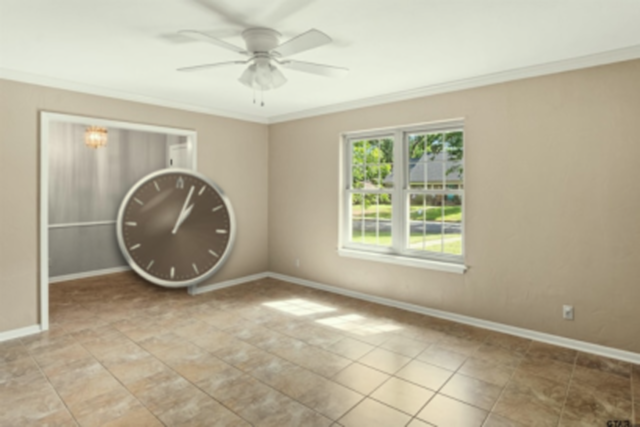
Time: **1:03**
